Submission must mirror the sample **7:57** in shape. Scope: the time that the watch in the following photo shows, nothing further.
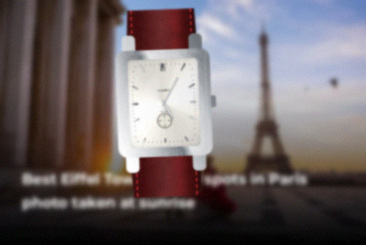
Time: **5:05**
